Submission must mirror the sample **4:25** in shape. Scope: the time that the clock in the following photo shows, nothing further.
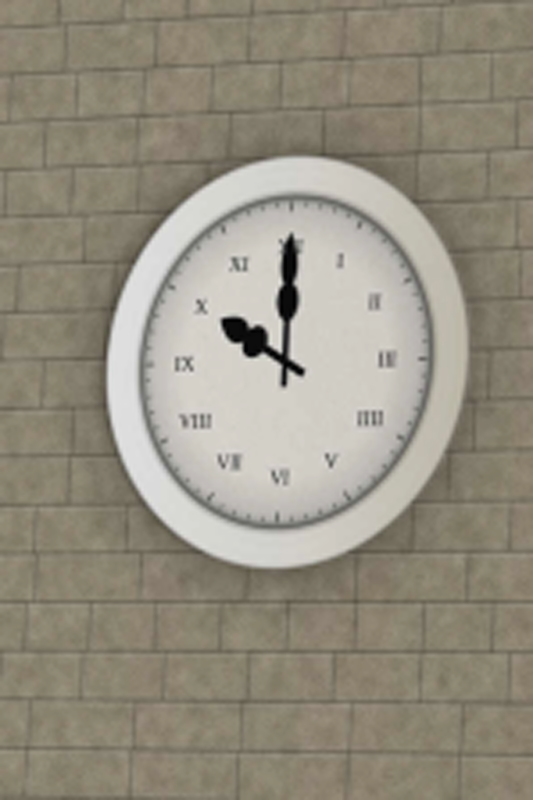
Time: **10:00**
